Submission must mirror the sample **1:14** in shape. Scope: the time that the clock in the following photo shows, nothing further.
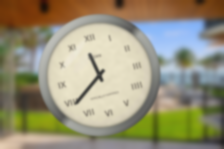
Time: **11:39**
